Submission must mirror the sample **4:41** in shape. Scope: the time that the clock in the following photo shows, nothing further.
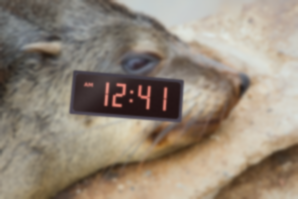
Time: **12:41**
